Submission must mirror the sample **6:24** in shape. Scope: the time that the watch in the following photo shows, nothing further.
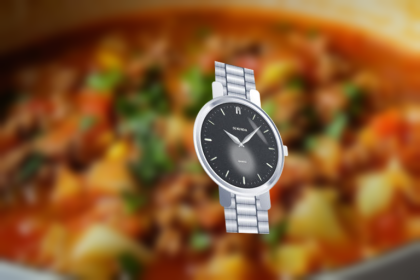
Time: **10:08**
